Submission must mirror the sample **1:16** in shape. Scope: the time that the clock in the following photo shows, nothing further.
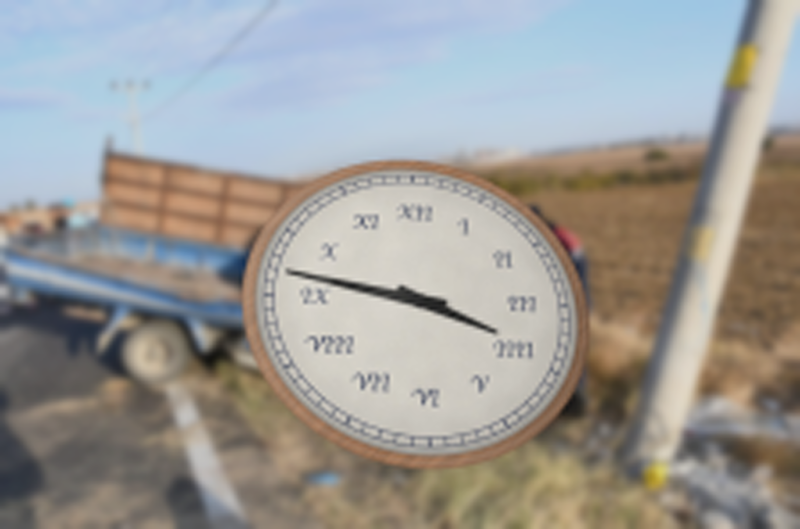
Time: **3:47**
